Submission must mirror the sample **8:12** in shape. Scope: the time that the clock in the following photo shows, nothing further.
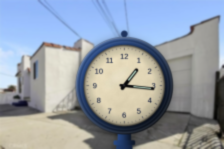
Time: **1:16**
